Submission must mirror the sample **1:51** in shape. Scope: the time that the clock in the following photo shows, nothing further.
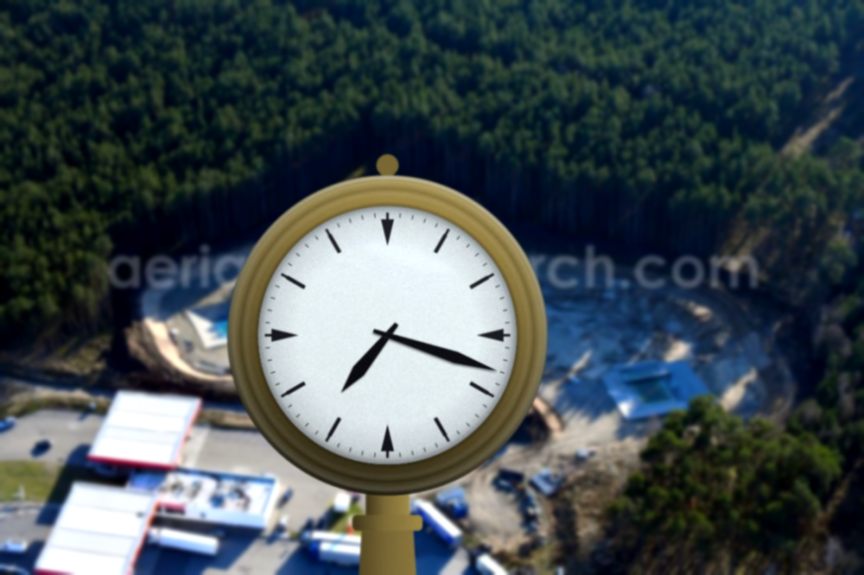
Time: **7:18**
